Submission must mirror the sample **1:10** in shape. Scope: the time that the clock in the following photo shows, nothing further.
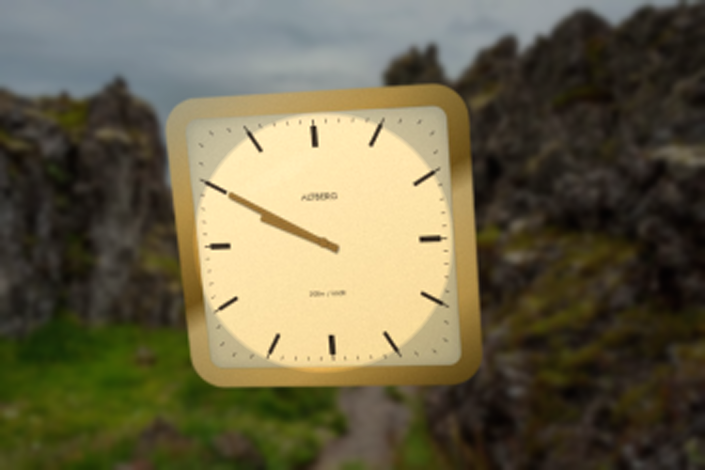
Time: **9:50**
